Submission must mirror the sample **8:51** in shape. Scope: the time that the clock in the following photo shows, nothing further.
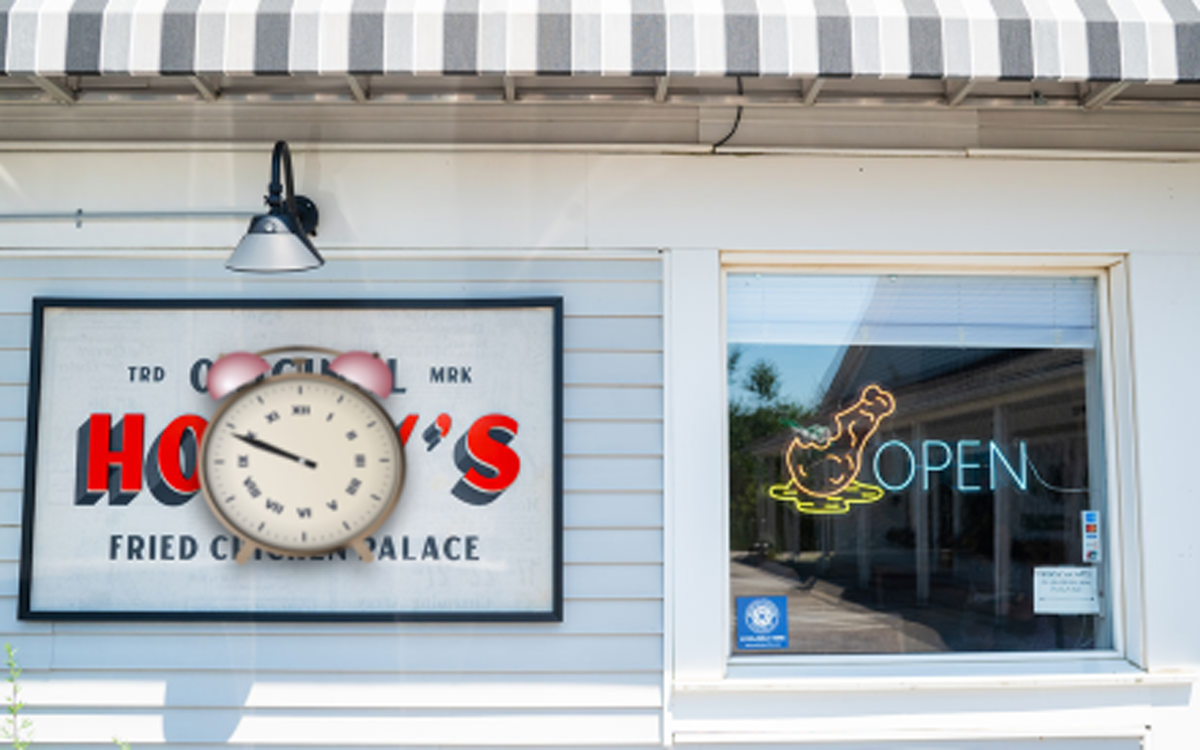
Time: **9:49**
